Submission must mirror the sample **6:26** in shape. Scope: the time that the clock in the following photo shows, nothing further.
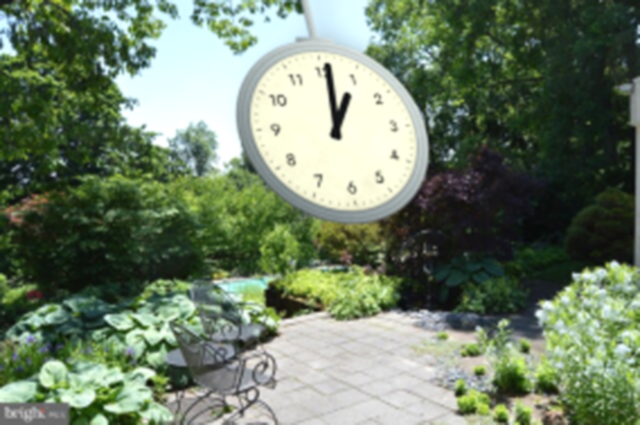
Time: **1:01**
